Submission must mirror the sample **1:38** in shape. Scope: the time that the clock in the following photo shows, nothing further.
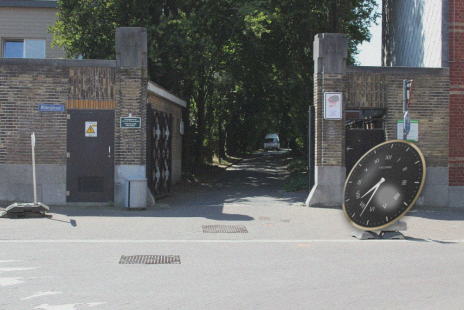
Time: **7:33**
